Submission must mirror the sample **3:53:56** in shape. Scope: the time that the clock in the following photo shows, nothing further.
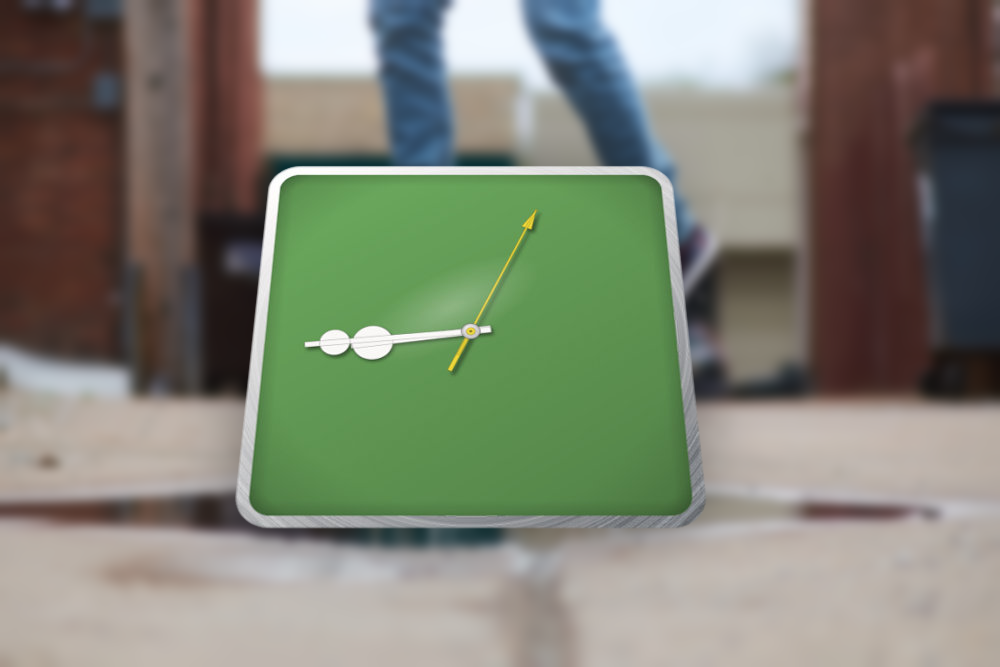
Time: **8:44:04**
